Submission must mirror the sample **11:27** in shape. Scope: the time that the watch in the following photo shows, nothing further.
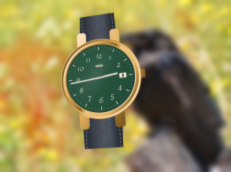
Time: **2:44**
